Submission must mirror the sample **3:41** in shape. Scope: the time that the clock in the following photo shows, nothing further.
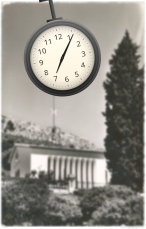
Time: **7:06**
